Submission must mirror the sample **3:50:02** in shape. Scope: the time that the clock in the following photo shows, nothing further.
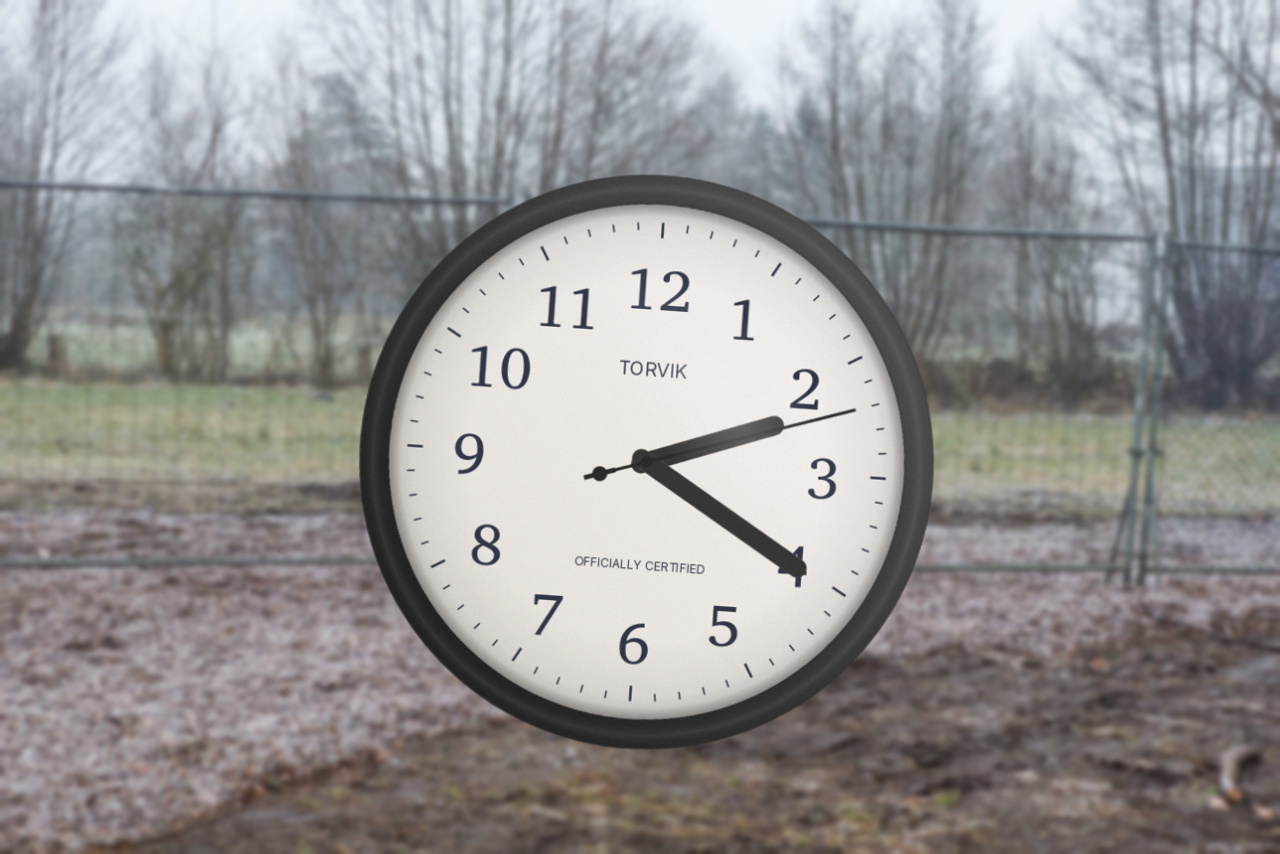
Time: **2:20:12**
